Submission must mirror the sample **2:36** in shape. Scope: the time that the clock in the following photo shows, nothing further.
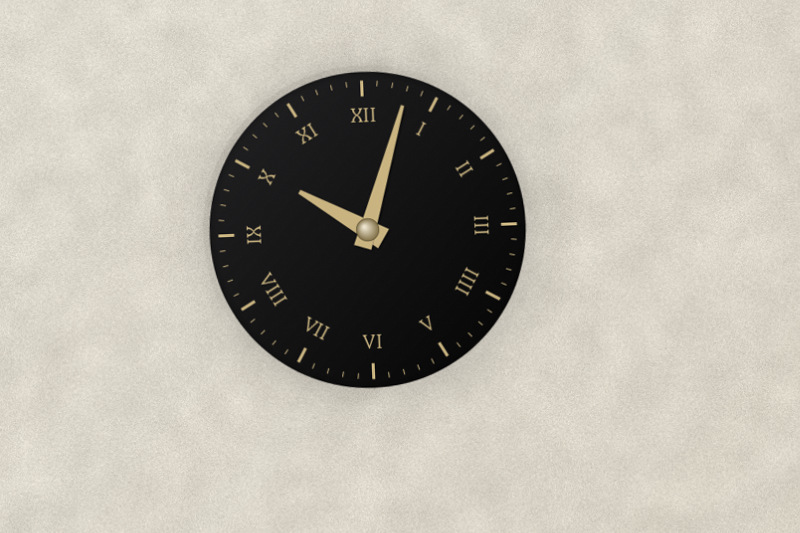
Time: **10:03**
